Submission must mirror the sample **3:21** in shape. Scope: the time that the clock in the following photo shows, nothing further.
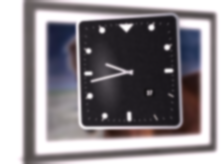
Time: **9:43**
